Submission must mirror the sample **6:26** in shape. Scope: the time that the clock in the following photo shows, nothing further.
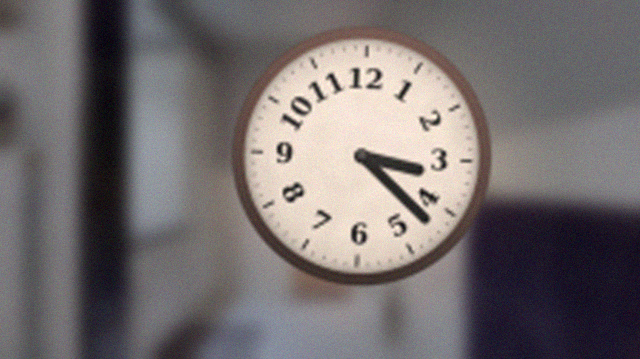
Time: **3:22**
